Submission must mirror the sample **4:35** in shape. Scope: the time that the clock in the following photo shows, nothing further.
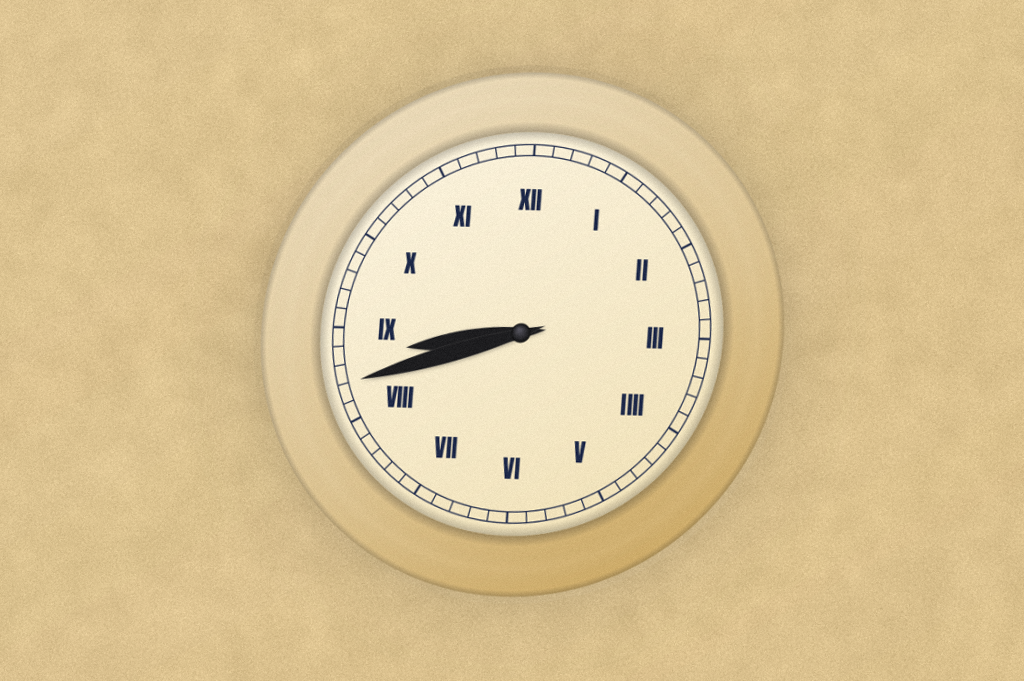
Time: **8:42**
